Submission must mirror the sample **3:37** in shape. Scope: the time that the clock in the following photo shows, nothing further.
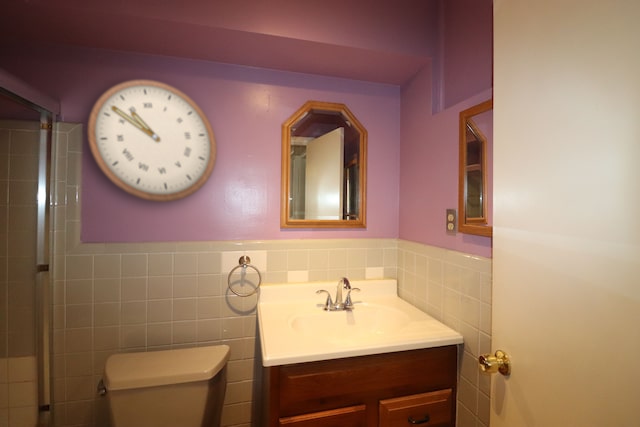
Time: **10:52**
